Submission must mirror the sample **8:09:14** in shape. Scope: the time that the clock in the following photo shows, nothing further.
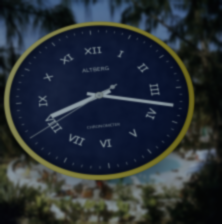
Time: **8:17:40**
